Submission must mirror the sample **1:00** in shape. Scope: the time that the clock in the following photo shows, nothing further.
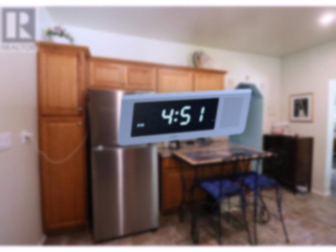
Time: **4:51**
